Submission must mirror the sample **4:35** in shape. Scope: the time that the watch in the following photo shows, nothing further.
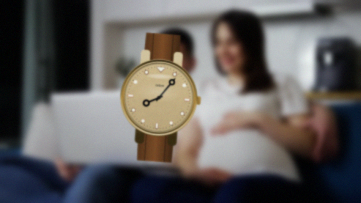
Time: **8:06**
